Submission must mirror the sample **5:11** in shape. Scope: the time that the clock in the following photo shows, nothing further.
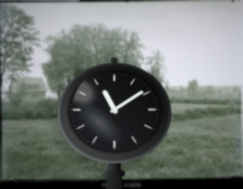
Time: **11:09**
